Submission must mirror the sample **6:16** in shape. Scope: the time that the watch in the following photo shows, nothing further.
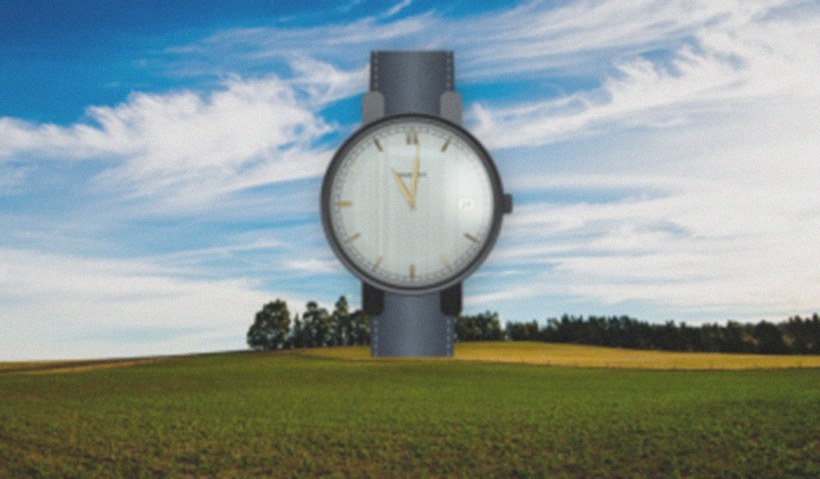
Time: **11:01**
